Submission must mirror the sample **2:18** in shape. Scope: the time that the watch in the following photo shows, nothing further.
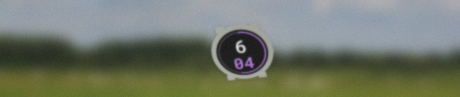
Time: **6:04**
